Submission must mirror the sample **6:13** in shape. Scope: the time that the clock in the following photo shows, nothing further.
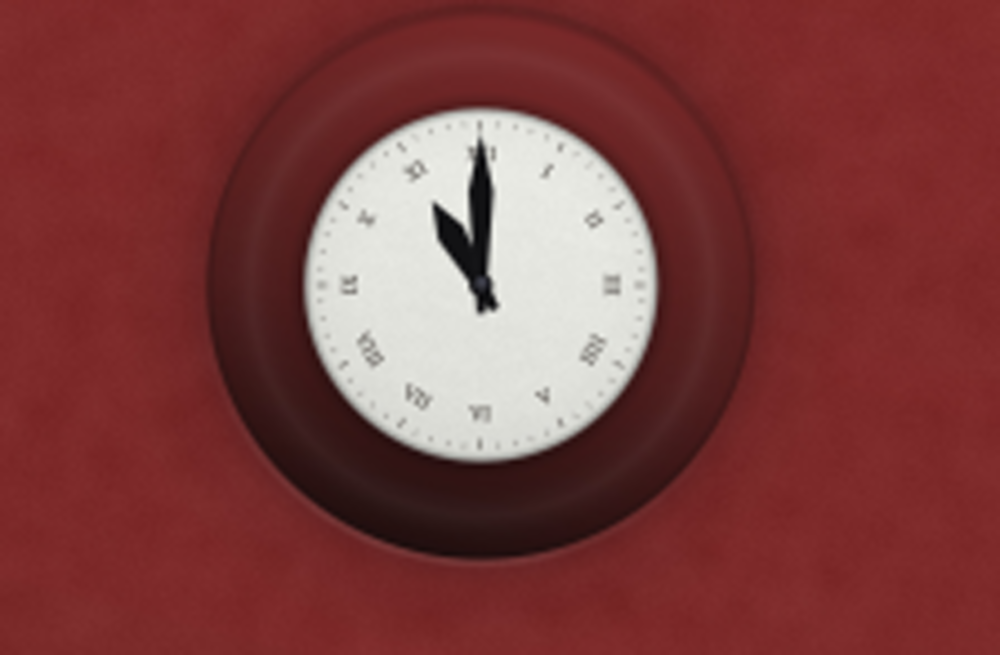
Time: **11:00**
